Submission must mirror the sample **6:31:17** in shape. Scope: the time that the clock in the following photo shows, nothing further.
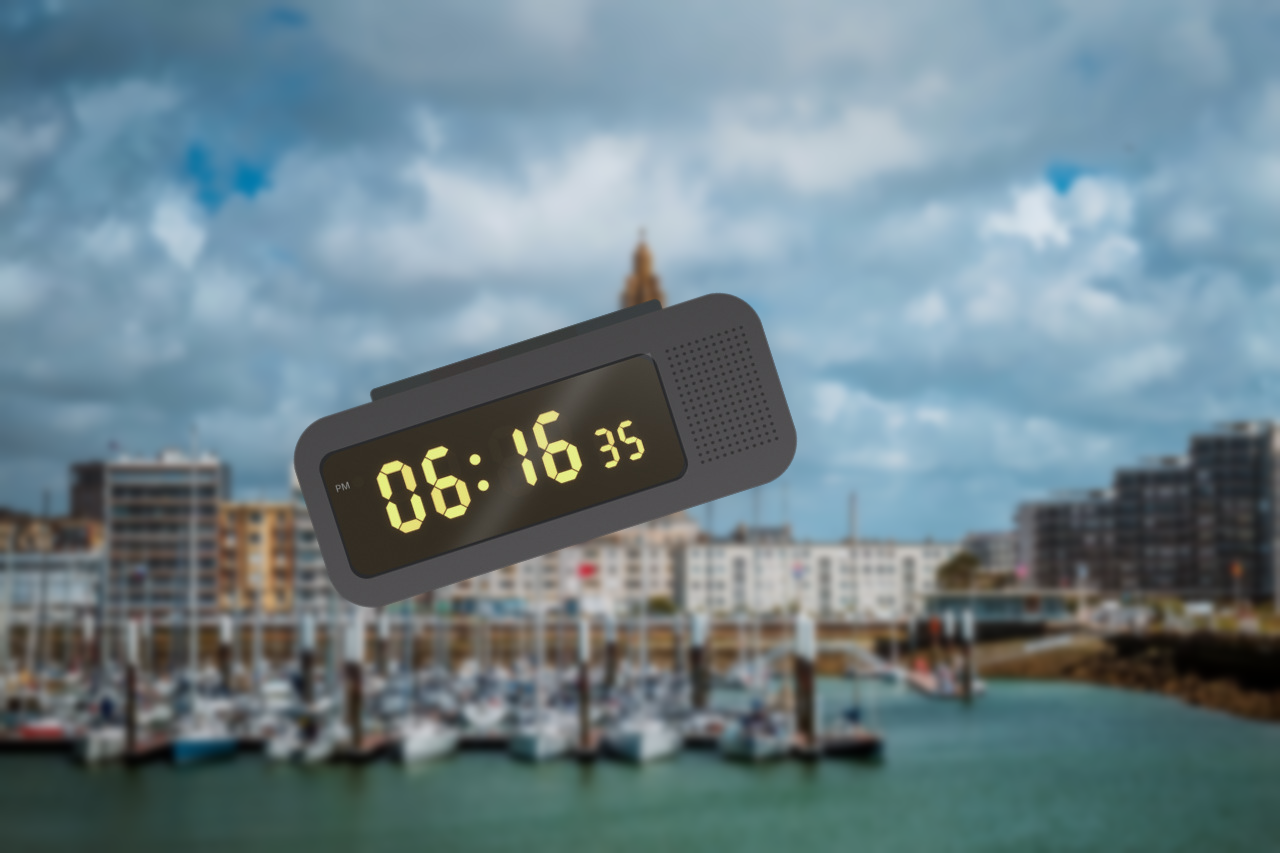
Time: **6:16:35**
